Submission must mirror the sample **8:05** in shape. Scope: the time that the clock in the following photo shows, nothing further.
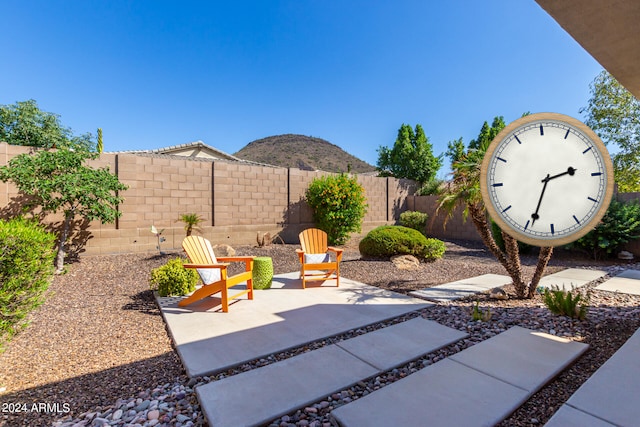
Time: **2:34**
